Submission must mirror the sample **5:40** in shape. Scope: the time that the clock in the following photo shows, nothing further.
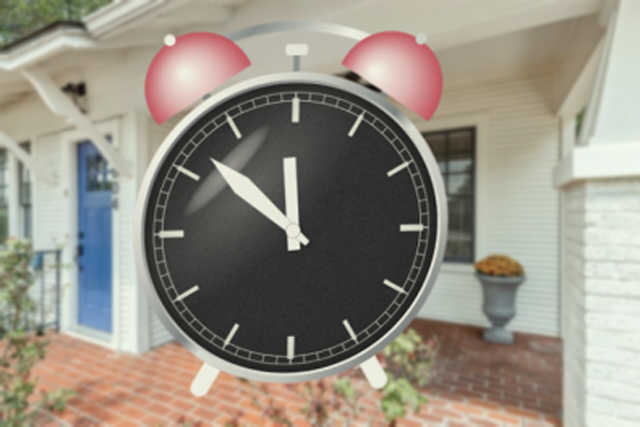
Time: **11:52**
